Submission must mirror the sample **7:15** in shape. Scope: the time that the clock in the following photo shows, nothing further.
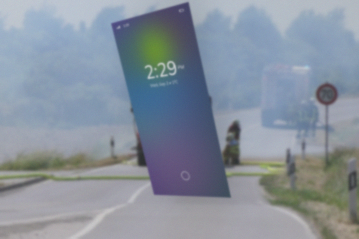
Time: **2:29**
